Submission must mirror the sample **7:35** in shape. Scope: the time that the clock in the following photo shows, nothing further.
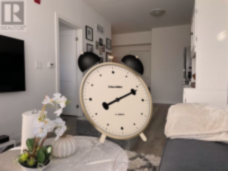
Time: **8:11**
